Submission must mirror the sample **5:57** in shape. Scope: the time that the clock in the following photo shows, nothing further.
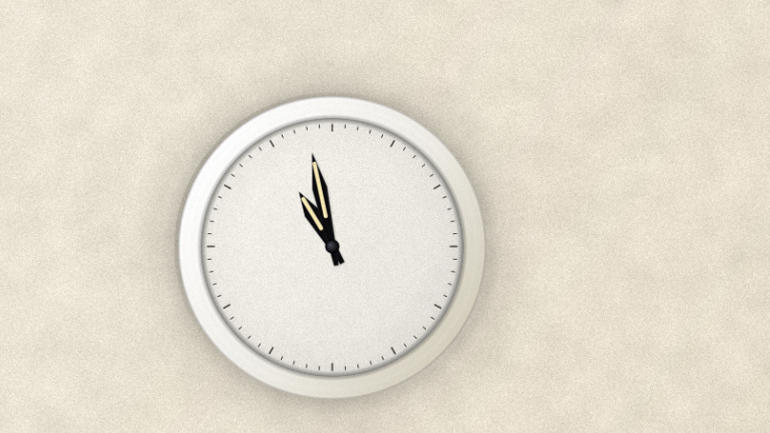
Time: **10:58**
